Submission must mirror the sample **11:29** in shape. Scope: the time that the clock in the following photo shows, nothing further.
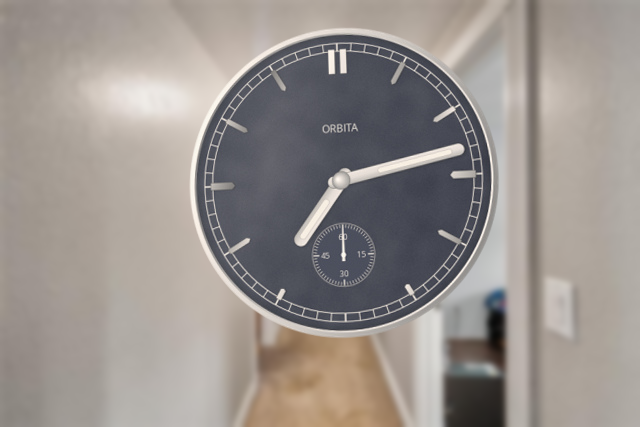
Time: **7:13**
